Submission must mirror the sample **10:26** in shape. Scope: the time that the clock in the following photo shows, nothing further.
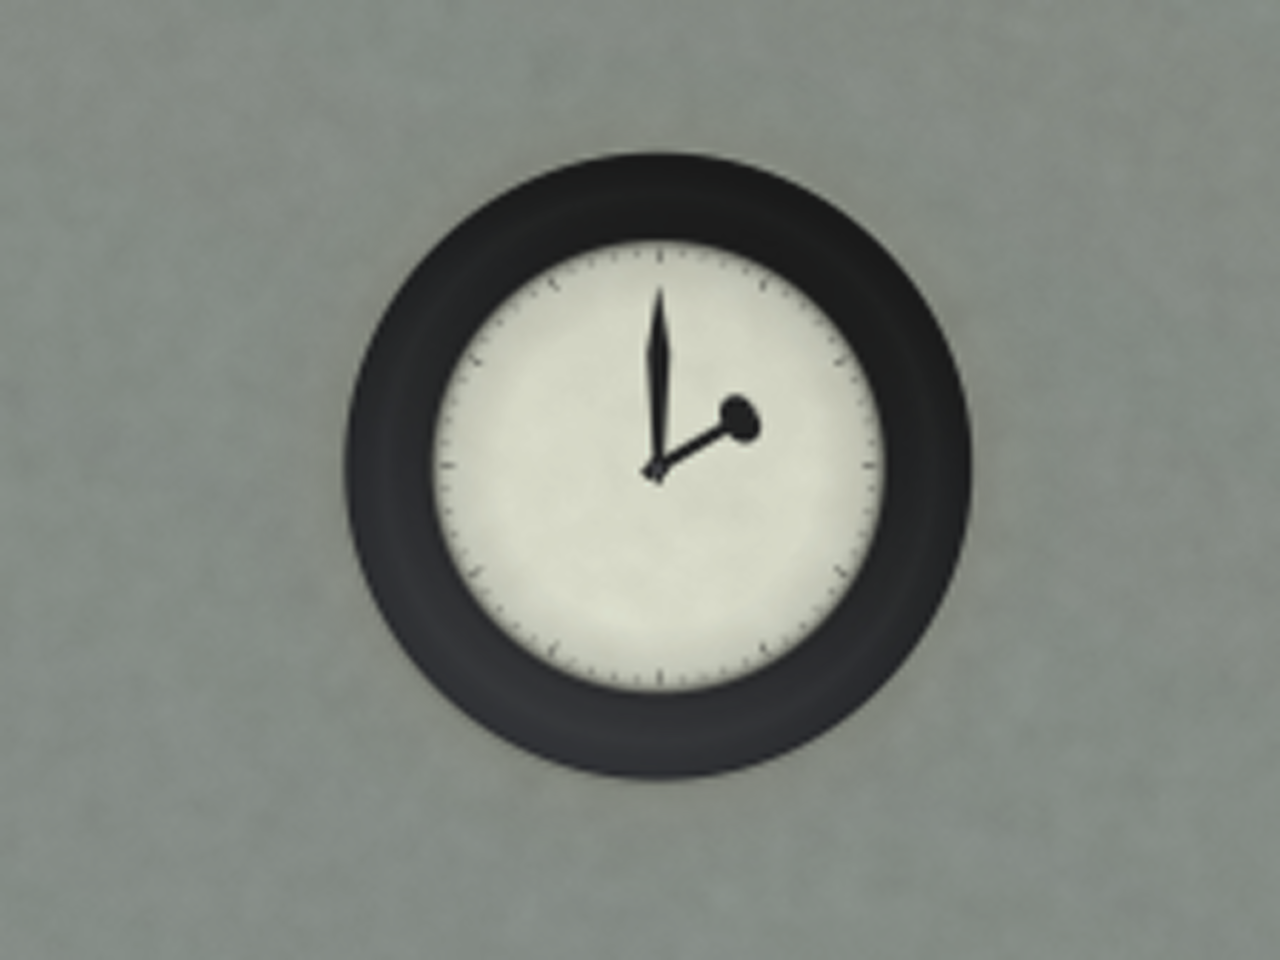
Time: **2:00**
